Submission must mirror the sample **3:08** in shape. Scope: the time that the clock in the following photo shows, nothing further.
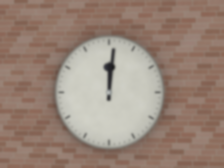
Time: **12:01**
